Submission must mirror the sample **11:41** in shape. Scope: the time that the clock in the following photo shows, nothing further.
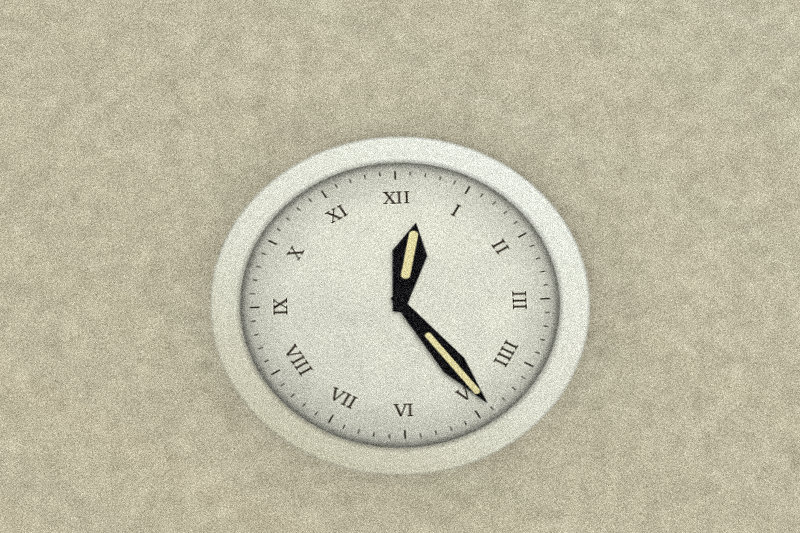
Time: **12:24**
